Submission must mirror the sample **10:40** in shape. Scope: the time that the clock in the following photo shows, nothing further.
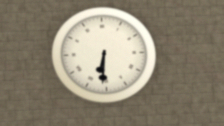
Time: **6:31**
